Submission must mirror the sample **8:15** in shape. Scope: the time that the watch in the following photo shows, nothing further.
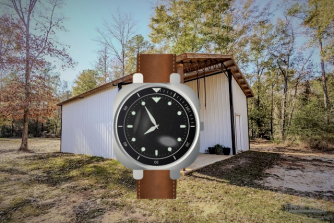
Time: **7:55**
